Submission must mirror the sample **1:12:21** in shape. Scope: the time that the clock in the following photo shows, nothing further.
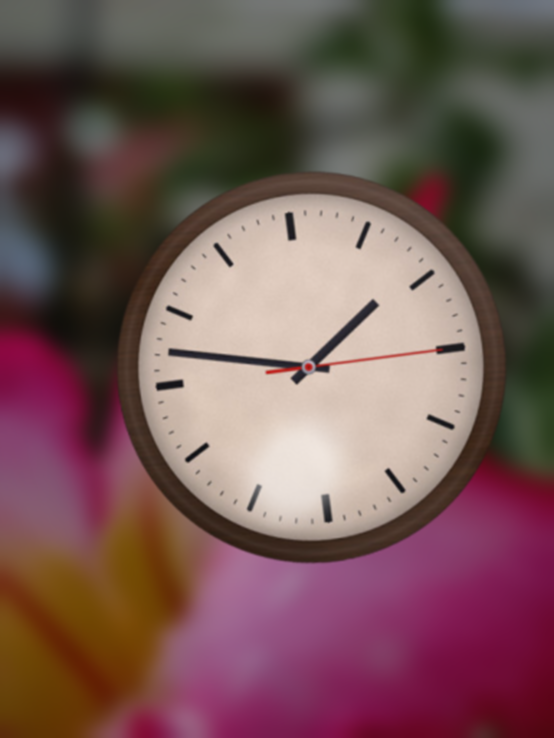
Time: **1:47:15**
